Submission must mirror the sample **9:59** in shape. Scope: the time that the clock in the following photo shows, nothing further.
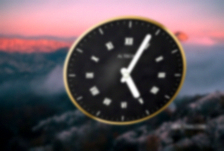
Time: **5:04**
